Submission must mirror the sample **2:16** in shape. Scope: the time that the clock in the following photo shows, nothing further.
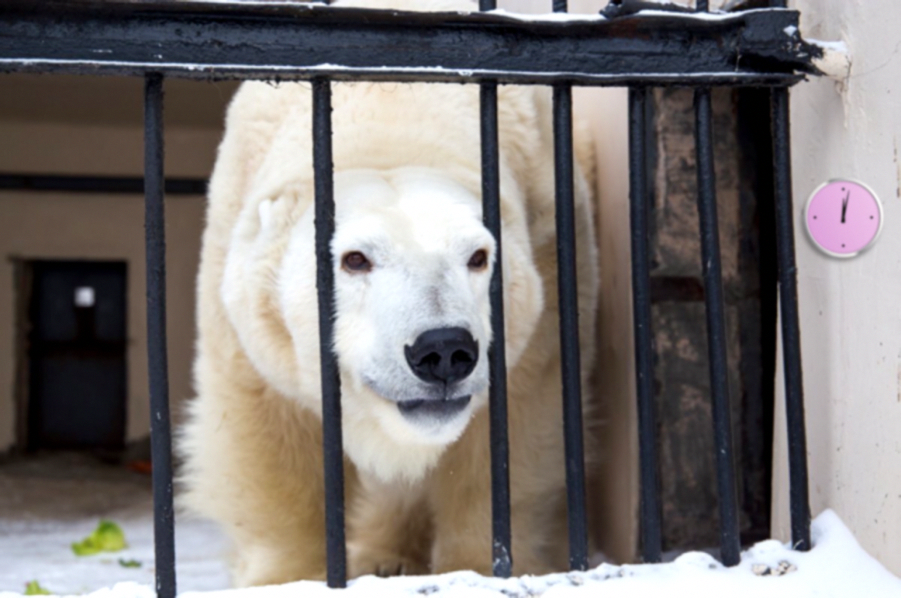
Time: **12:02**
